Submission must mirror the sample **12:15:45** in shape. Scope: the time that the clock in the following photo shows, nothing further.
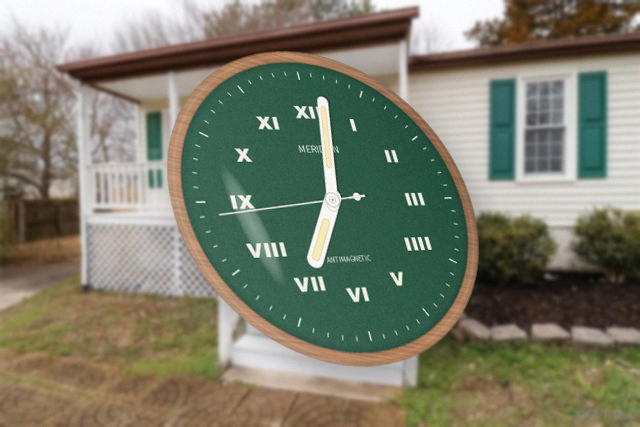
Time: **7:01:44**
